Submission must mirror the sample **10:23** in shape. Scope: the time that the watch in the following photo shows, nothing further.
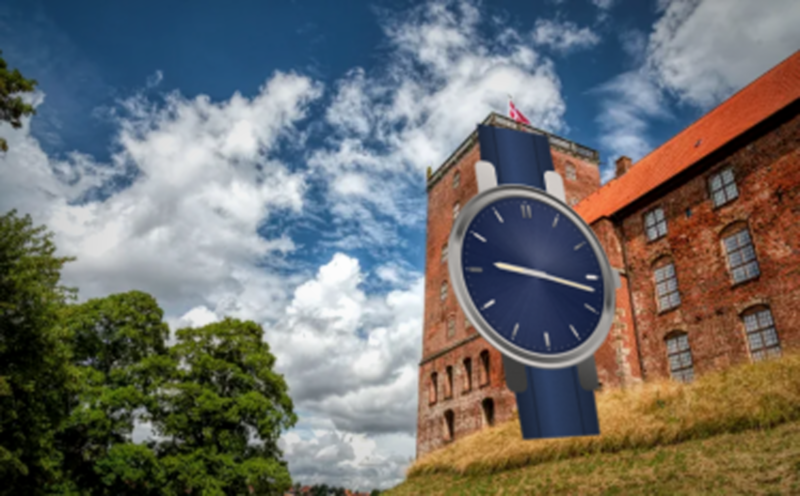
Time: **9:17**
